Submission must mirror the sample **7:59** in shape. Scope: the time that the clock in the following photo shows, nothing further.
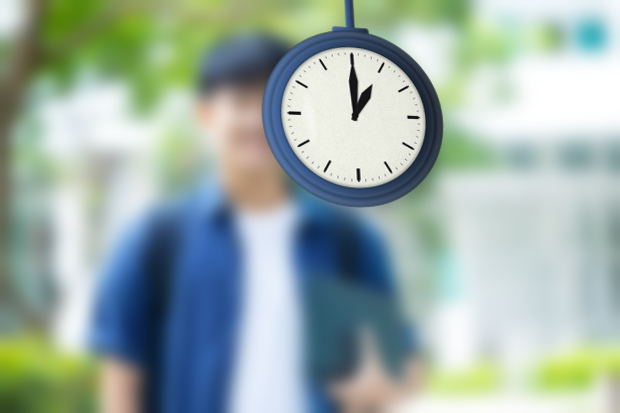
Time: **1:00**
